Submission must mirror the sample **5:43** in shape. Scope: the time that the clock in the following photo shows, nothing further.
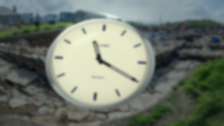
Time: **11:20**
